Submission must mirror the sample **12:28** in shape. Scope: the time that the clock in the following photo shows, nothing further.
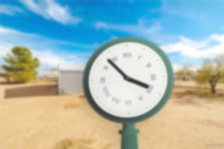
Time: **3:53**
